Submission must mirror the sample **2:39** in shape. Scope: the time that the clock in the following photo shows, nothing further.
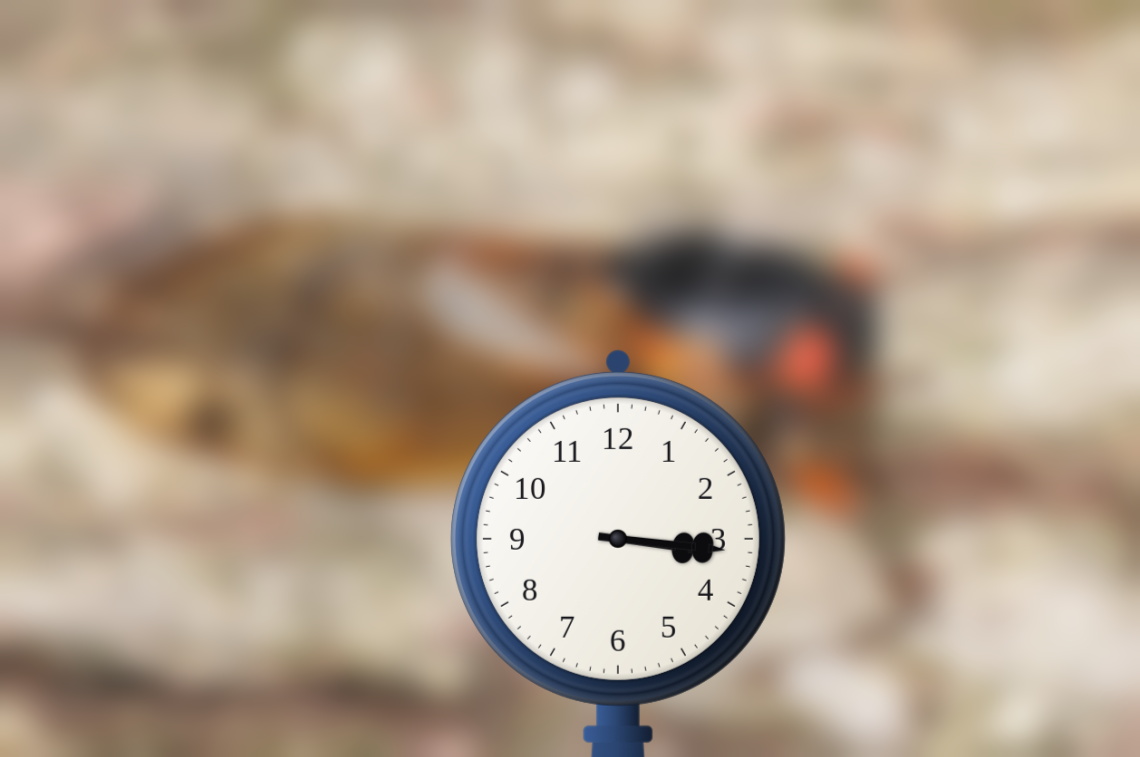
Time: **3:16**
